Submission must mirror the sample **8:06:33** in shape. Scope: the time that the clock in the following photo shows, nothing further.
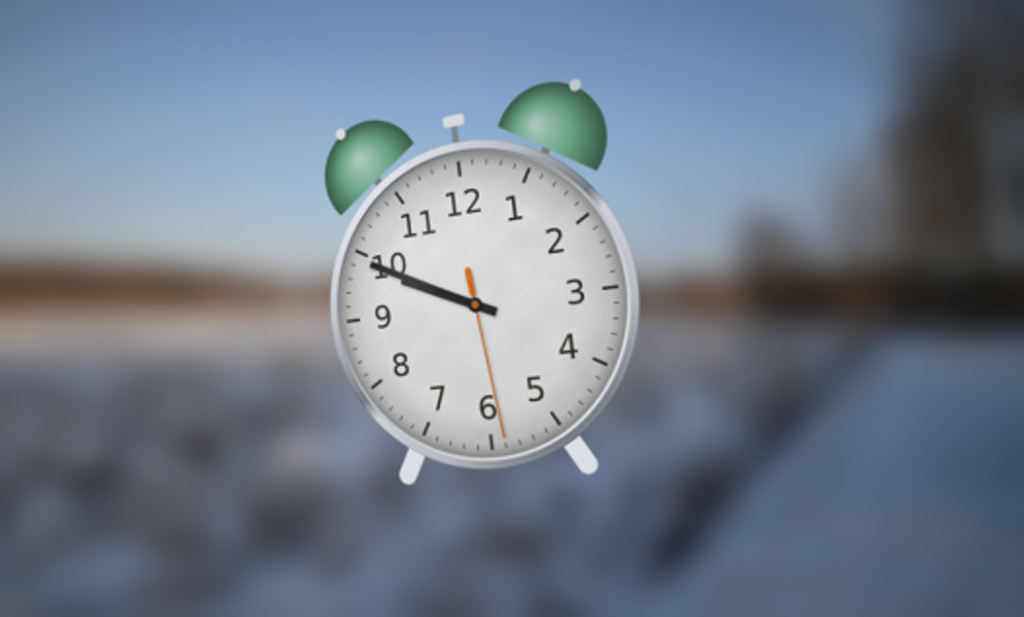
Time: **9:49:29**
